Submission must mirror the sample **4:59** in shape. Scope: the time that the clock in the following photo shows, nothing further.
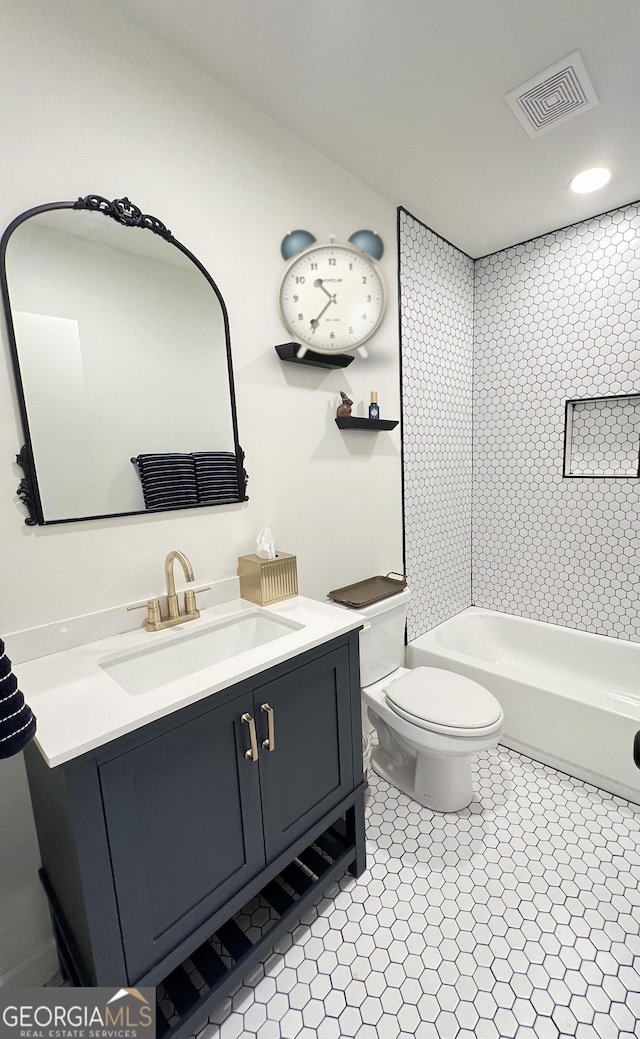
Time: **10:36**
